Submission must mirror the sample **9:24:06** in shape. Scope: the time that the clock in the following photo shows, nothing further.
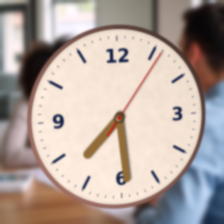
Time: **7:29:06**
